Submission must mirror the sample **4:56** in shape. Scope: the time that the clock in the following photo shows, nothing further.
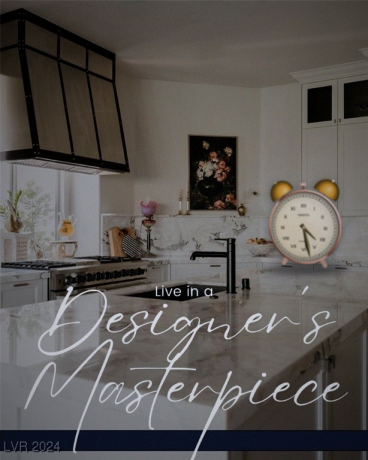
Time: **4:28**
